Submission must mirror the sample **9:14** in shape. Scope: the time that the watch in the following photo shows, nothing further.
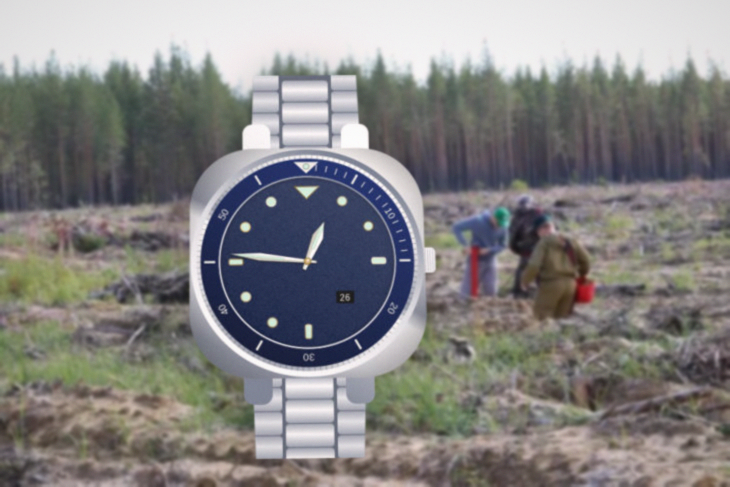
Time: **12:46**
